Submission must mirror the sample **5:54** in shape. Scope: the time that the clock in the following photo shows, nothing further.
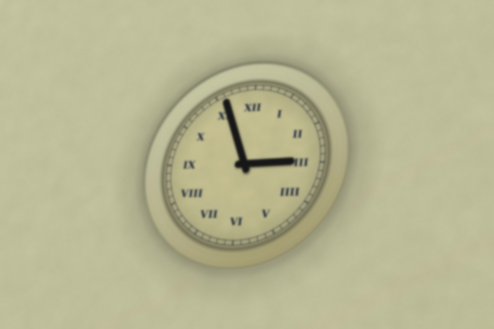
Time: **2:56**
